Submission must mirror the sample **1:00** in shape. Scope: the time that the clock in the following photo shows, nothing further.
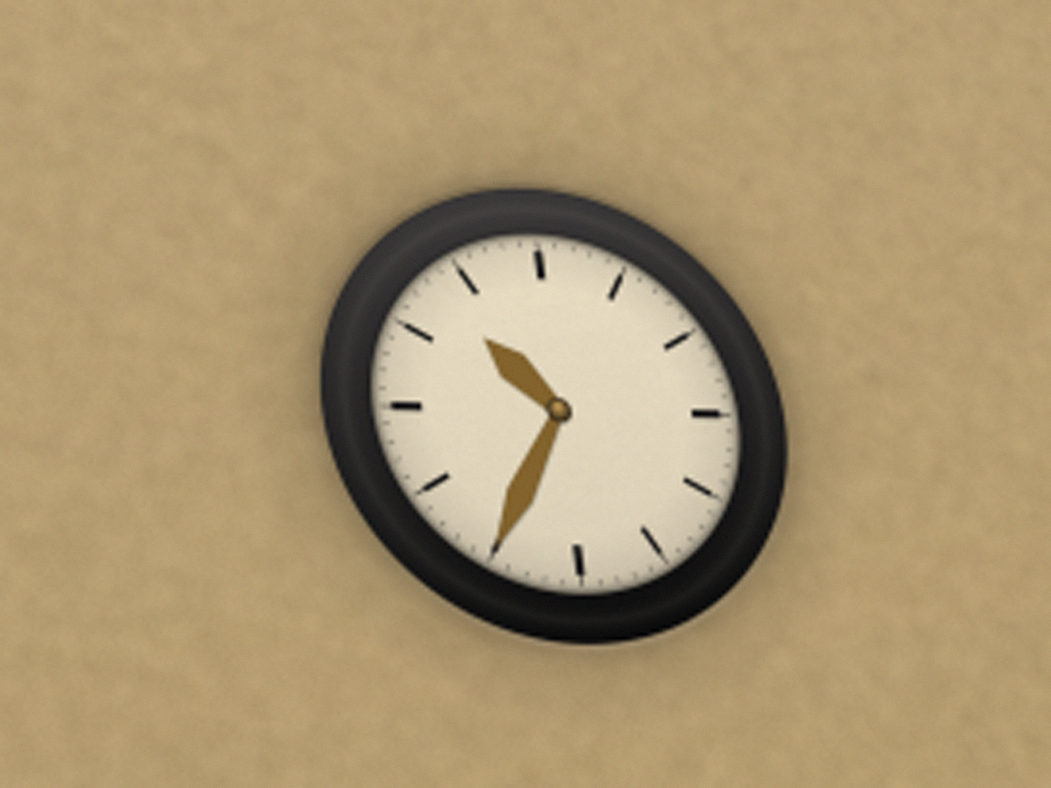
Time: **10:35**
